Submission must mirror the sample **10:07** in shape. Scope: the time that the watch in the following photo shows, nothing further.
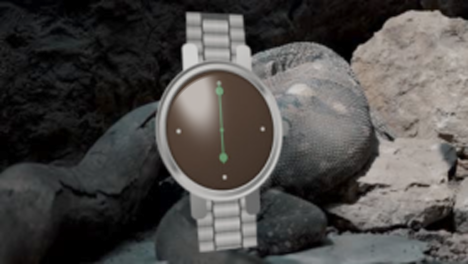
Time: **6:00**
